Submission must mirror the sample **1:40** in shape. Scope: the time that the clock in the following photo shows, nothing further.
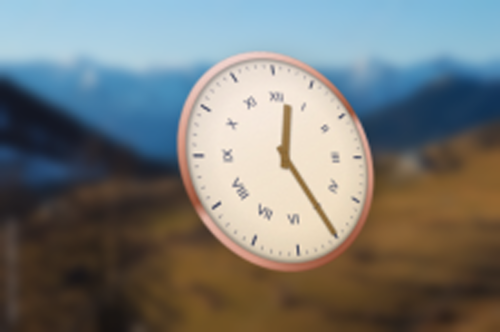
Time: **12:25**
